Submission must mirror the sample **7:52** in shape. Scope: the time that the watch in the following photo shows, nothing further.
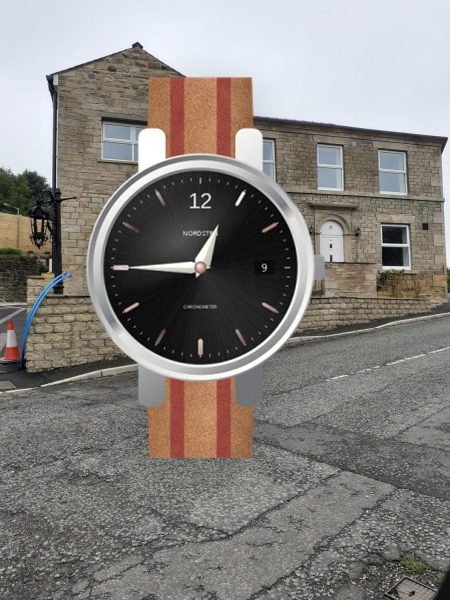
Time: **12:45**
